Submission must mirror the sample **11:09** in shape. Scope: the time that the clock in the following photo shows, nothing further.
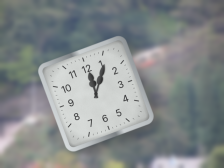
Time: **12:06**
